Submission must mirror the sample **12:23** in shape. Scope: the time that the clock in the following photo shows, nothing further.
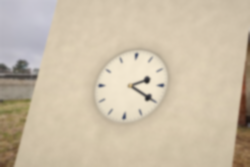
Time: **2:20**
